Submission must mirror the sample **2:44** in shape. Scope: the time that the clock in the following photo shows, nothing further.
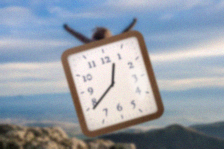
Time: **12:39**
